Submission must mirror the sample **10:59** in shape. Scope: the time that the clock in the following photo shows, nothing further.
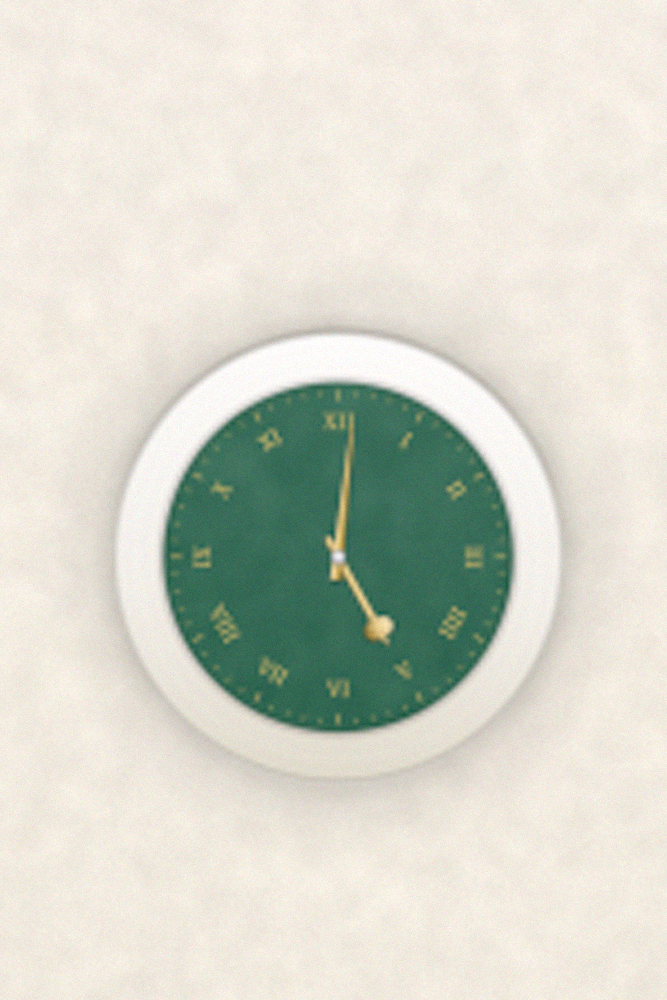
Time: **5:01**
